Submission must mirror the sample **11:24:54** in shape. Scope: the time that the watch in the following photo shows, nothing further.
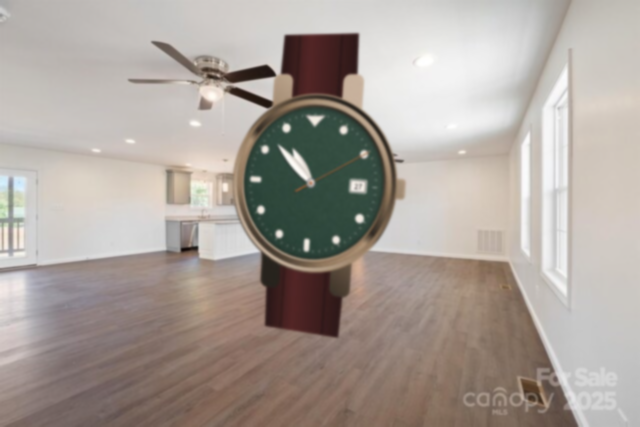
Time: **10:52:10**
